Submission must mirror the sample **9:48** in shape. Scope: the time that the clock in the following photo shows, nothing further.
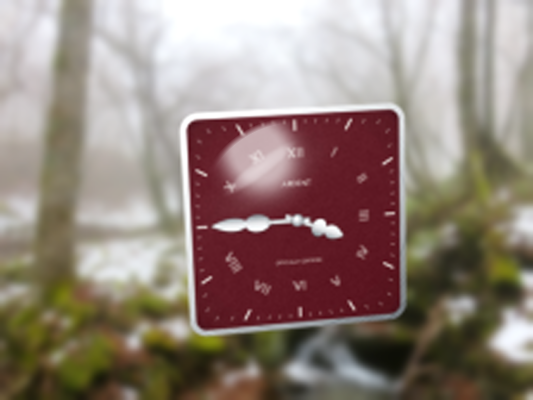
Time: **3:45**
